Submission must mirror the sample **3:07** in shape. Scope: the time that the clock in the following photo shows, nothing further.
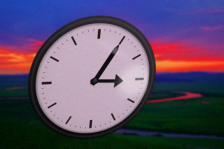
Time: **3:05**
